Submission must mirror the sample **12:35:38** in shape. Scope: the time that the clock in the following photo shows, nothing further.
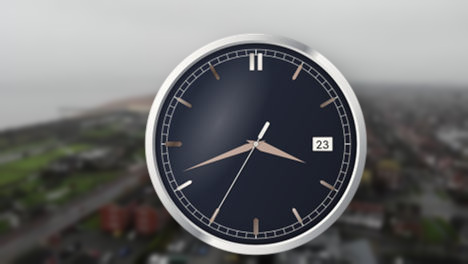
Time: **3:41:35**
